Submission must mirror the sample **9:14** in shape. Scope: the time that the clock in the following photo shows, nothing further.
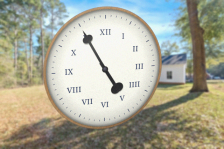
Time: **4:55**
